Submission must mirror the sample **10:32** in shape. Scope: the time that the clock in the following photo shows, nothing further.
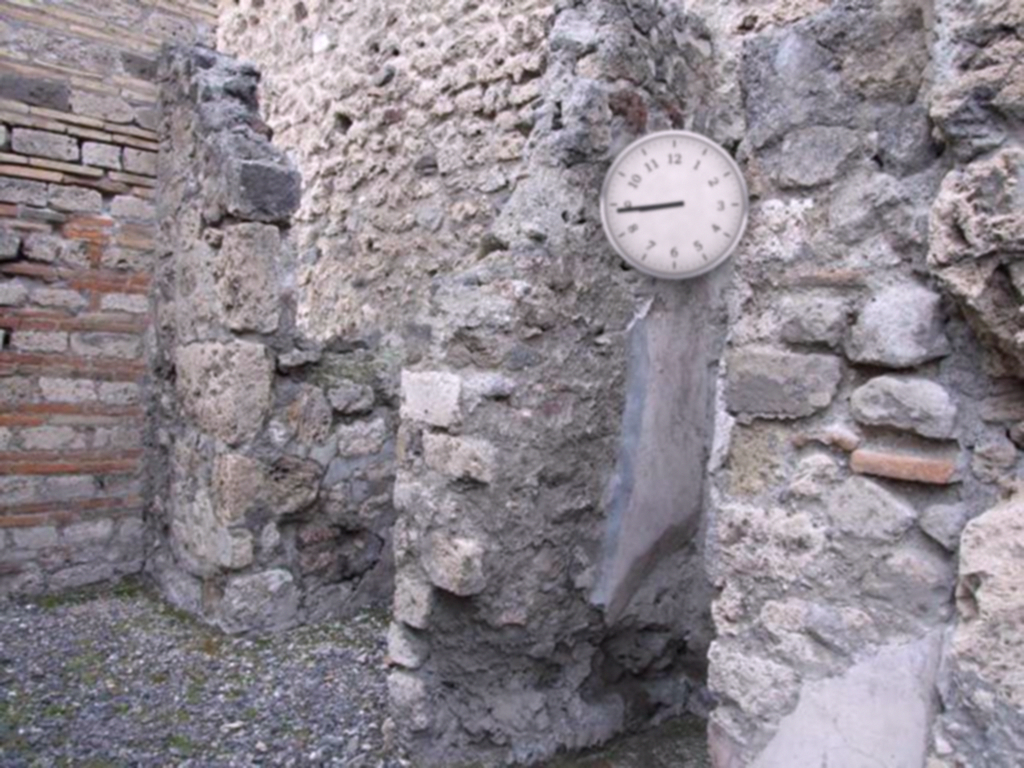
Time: **8:44**
